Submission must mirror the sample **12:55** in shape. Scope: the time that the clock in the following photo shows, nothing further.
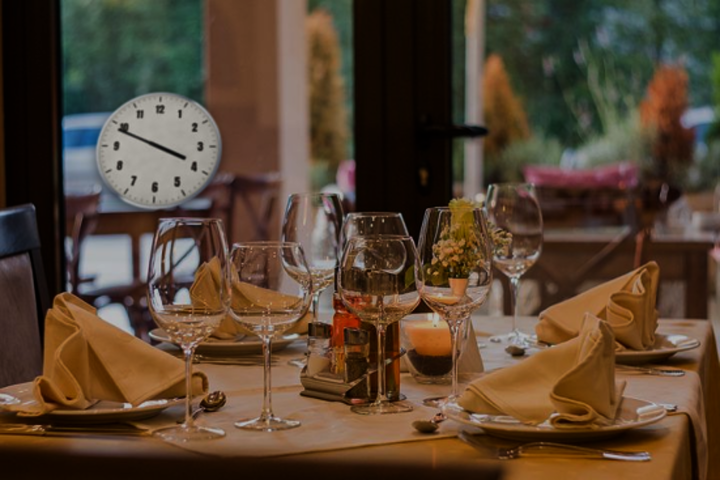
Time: **3:49**
